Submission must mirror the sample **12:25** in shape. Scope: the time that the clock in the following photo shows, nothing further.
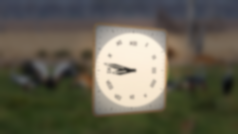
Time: **8:47**
